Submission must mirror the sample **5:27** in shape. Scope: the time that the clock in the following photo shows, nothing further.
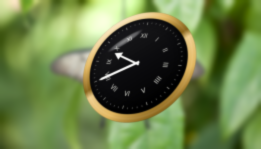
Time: **9:40**
